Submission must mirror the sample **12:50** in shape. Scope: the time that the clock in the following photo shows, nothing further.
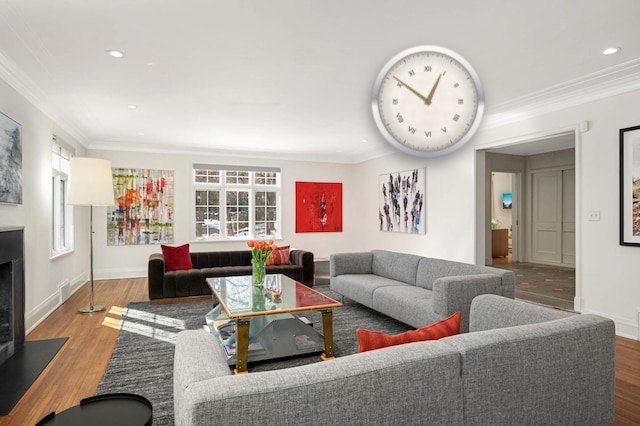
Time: **12:51**
